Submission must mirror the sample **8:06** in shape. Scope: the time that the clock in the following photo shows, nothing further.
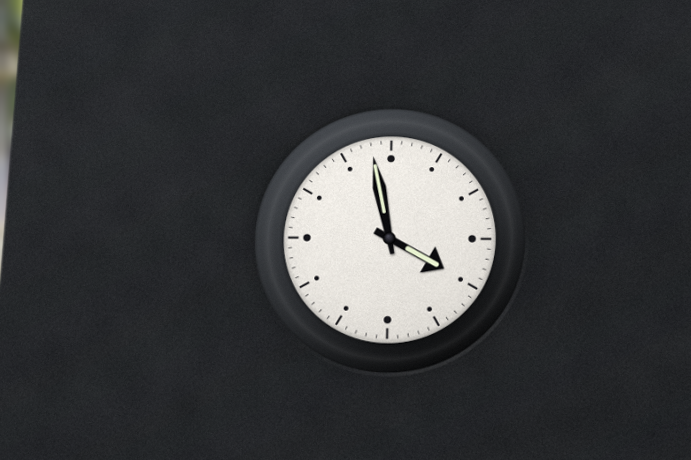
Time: **3:58**
